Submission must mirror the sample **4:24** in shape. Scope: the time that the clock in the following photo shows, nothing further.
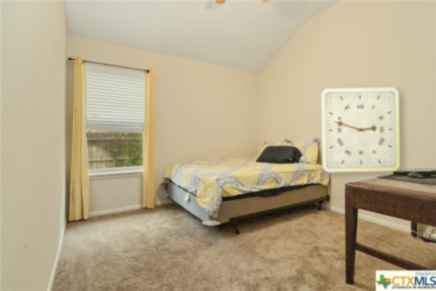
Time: **2:48**
